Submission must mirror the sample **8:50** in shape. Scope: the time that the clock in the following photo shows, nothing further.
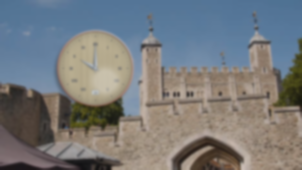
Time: **10:00**
